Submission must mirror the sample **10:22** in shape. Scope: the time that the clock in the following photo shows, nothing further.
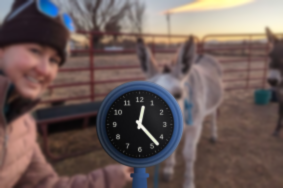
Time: **12:23**
